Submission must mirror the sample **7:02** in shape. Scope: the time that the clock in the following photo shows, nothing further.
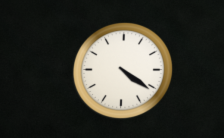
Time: **4:21**
